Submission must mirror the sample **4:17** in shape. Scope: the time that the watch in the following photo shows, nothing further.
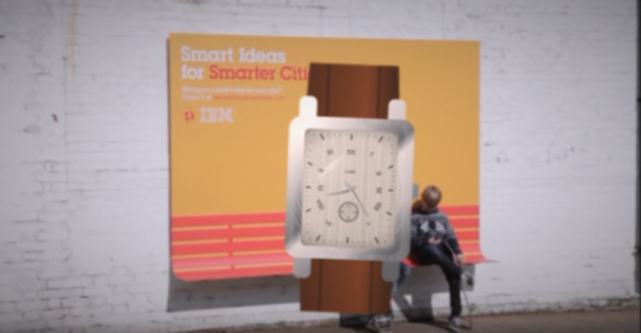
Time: **8:24**
